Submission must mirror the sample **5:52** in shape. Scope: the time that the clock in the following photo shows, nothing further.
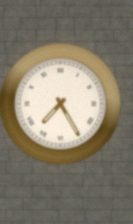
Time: **7:25**
